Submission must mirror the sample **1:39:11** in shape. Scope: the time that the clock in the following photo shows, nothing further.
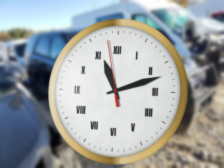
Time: **11:11:58**
